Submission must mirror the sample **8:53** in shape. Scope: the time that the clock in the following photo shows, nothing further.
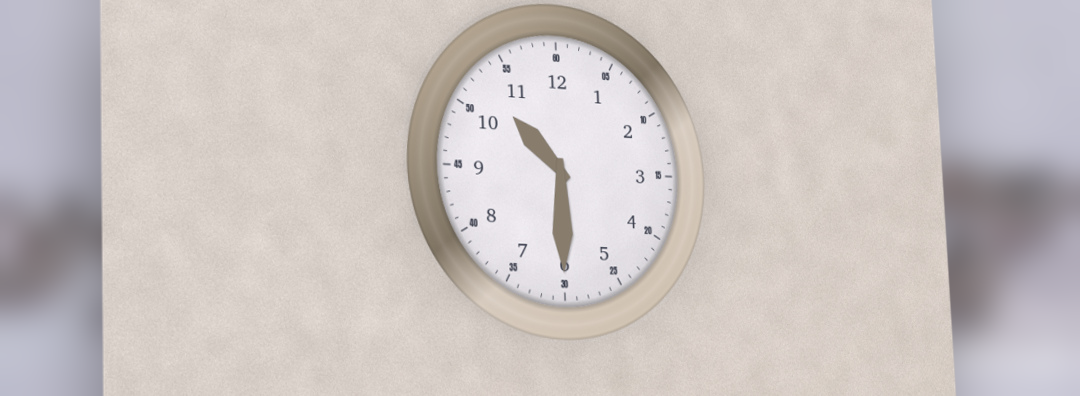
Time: **10:30**
